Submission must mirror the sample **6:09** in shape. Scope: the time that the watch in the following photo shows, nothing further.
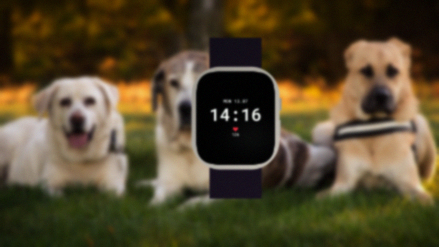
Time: **14:16**
